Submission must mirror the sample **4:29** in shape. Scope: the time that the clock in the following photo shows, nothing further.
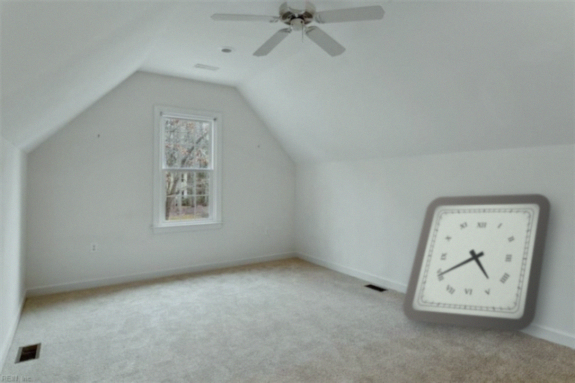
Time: **4:40**
